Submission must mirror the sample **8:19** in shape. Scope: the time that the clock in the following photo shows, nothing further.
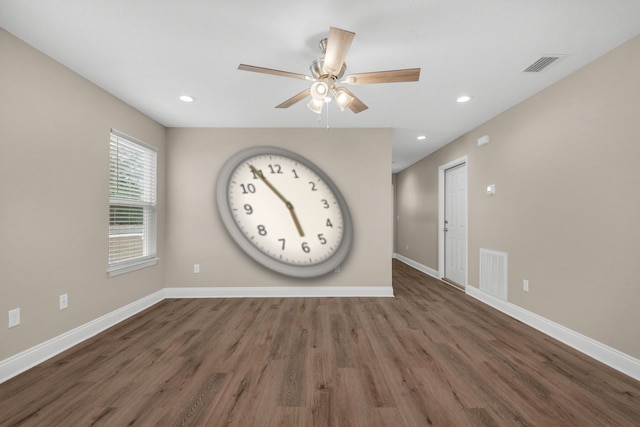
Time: **5:55**
